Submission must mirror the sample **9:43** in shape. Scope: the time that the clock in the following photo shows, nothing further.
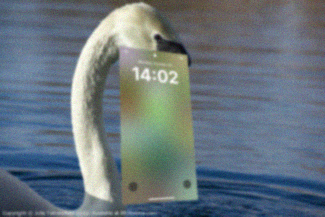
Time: **14:02**
